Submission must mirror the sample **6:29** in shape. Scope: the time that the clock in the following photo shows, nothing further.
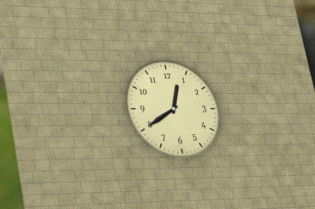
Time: **12:40**
